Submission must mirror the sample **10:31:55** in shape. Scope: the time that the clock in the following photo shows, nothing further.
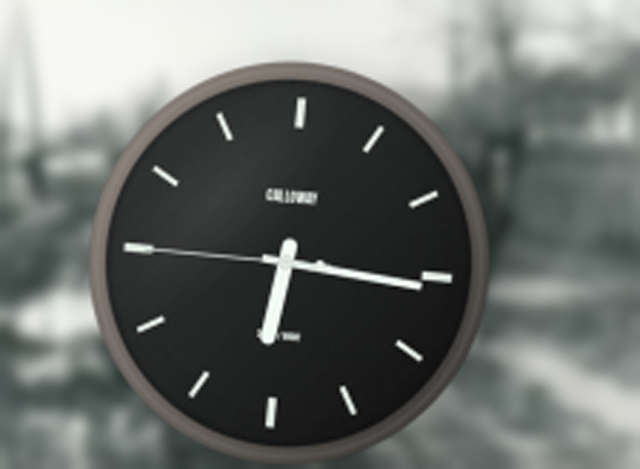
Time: **6:15:45**
